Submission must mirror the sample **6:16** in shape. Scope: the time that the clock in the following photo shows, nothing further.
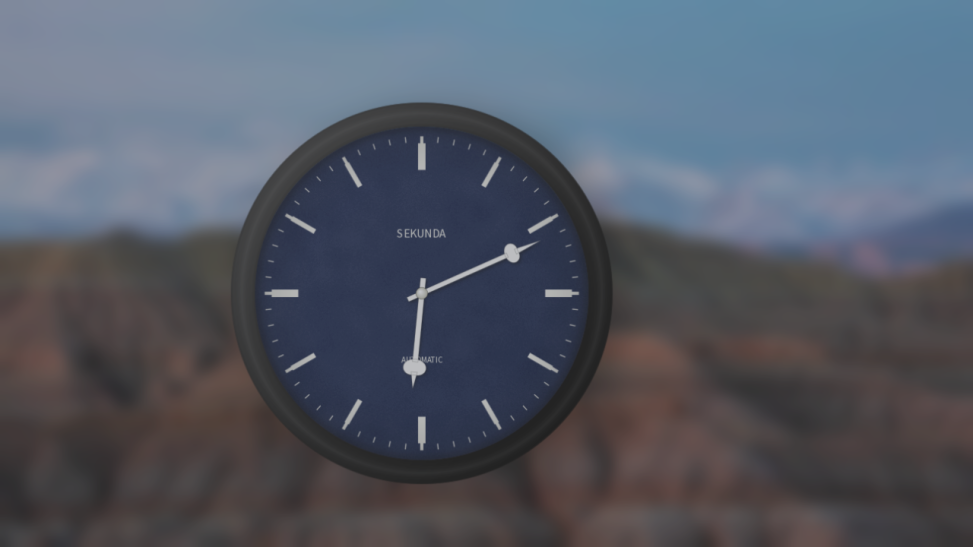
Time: **6:11**
